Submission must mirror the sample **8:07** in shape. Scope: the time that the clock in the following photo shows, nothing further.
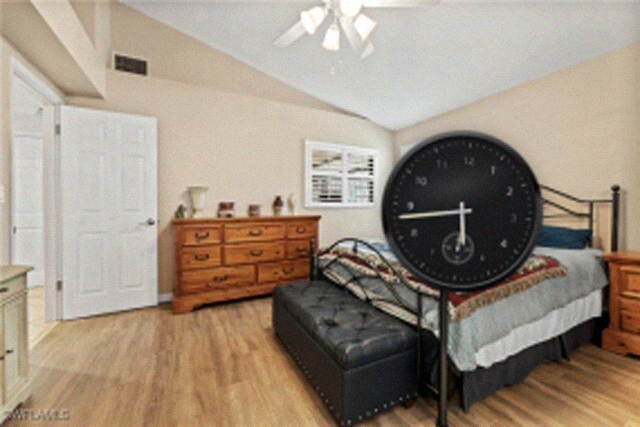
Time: **5:43**
